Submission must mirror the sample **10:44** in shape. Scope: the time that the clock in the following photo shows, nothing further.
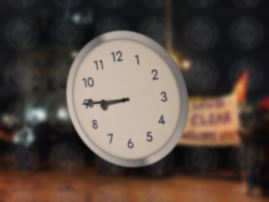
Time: **8:45**
